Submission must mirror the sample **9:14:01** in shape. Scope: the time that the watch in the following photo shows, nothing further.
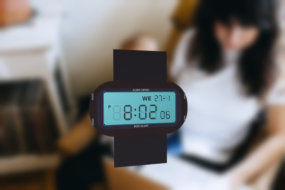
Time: **8:02:06**
